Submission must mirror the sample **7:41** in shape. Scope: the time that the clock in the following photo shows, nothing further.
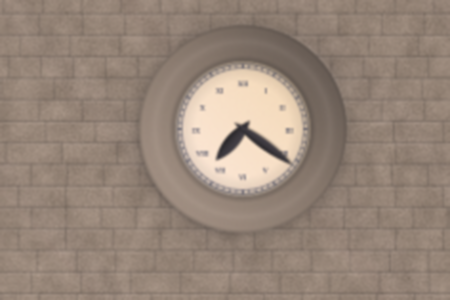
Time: **7:21**
